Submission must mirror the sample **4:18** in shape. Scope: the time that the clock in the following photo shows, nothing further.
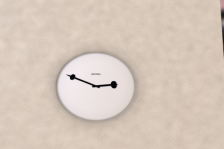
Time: **2:49**
